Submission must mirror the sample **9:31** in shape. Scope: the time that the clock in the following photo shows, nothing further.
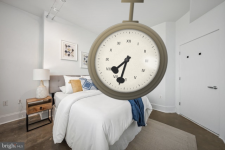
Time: **7:32**
